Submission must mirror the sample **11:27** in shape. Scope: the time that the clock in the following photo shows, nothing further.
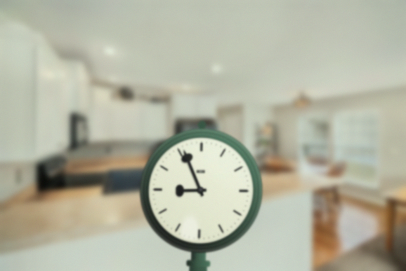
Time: **8:56**
